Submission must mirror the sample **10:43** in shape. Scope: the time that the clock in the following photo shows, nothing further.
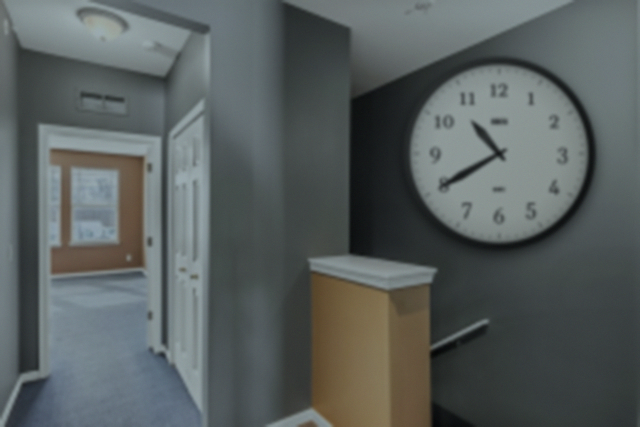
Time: **10:40**
